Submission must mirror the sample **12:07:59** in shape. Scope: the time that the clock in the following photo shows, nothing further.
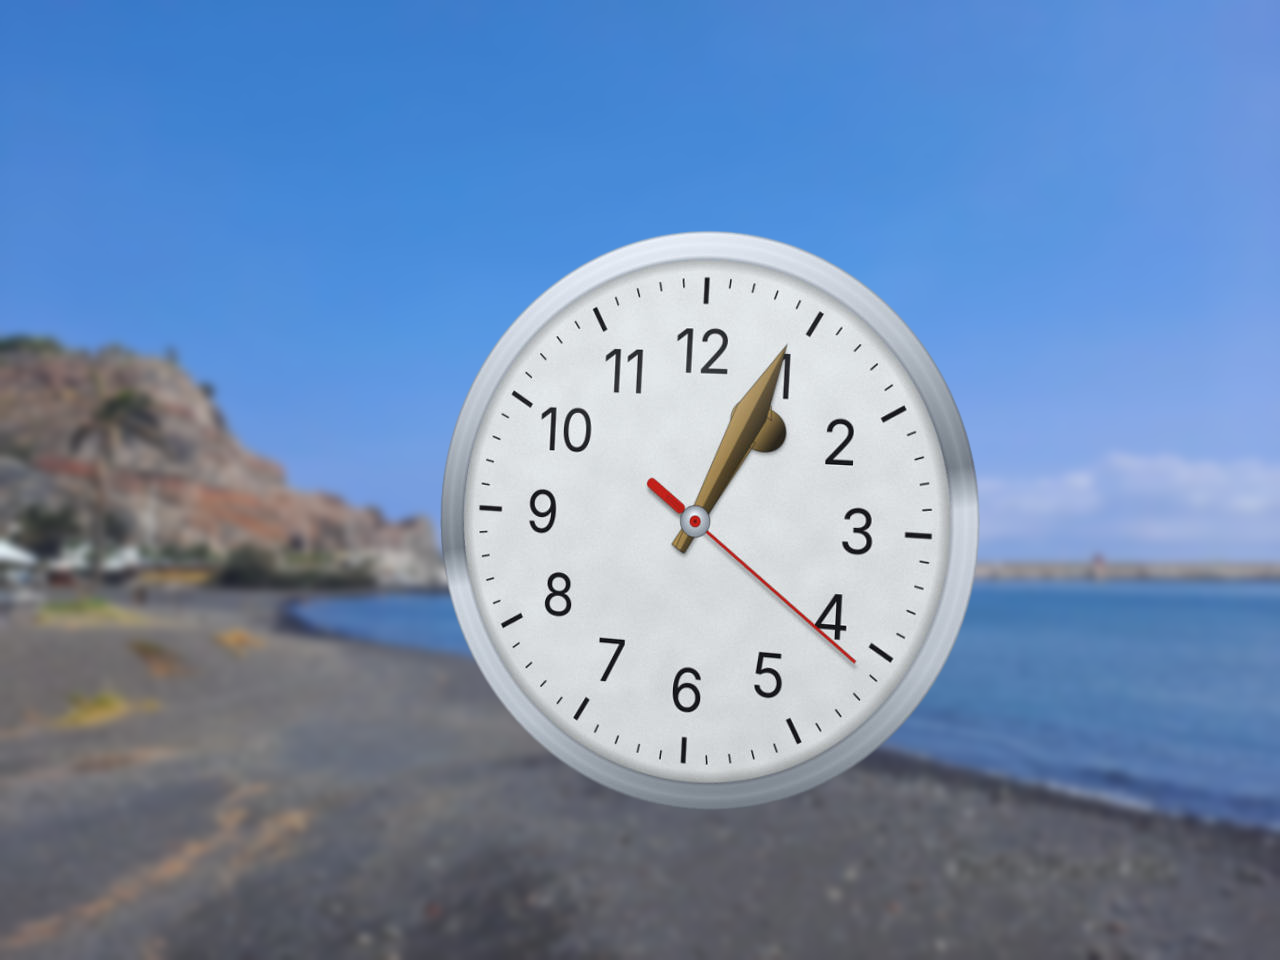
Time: **1:04:21**
